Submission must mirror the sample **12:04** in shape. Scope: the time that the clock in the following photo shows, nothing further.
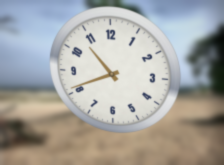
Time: **10:41**
